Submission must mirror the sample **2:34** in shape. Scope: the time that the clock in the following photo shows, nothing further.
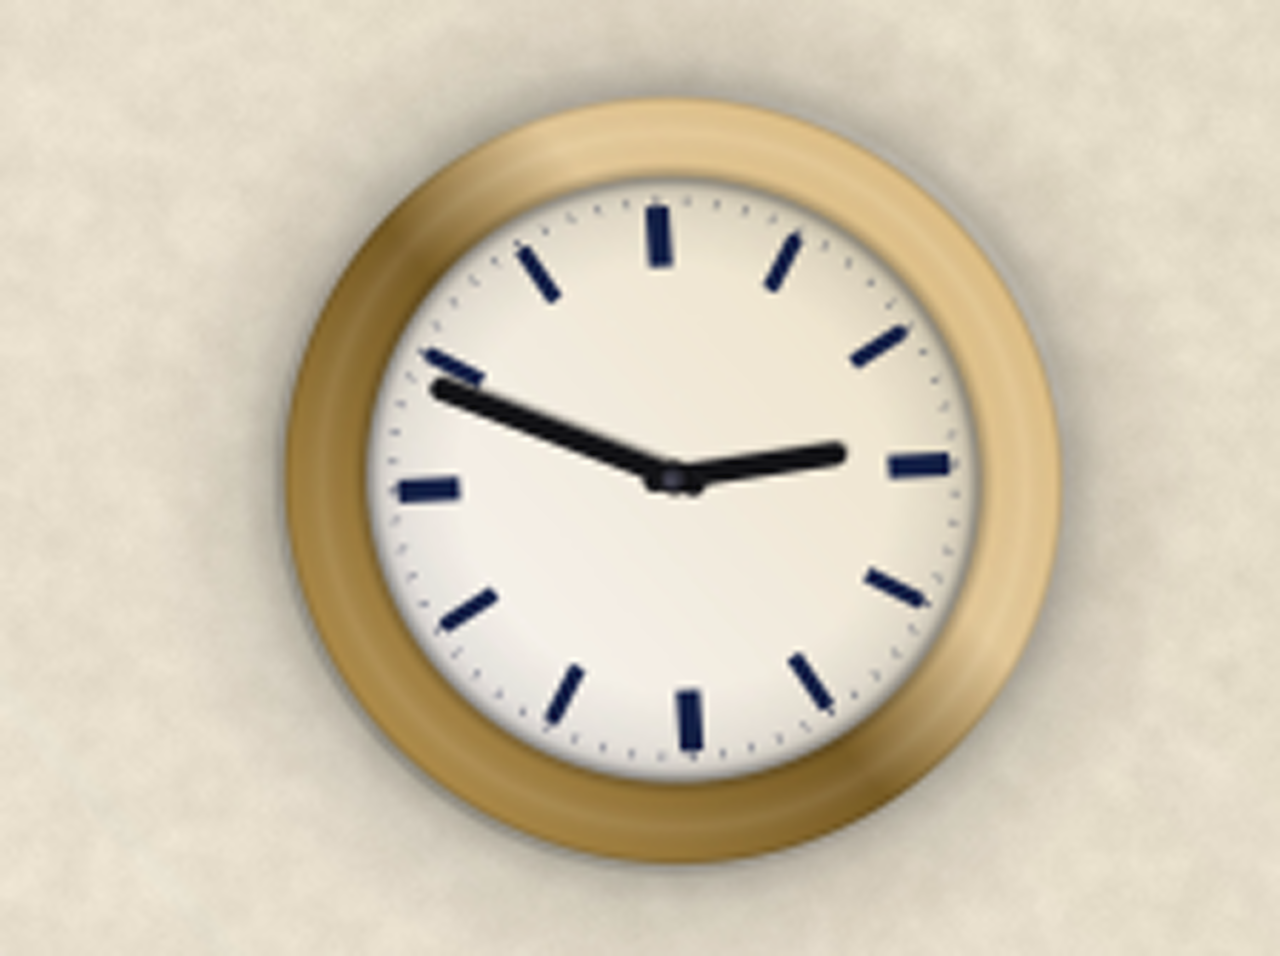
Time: **2:49**
